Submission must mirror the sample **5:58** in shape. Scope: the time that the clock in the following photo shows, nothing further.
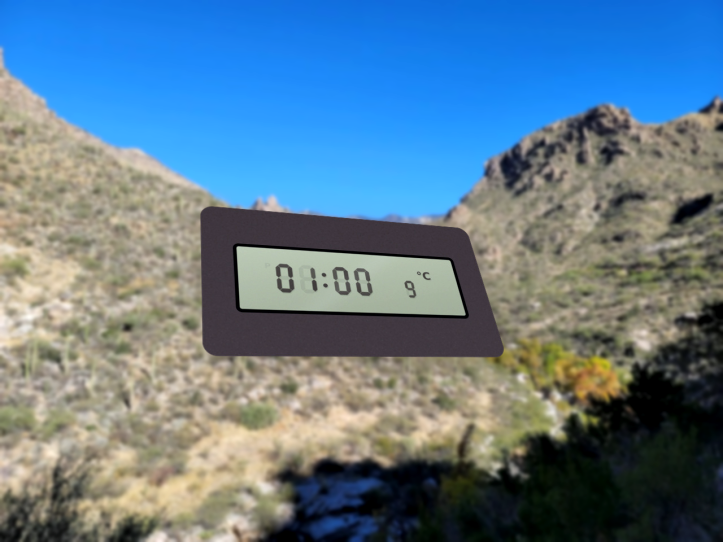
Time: **1:00**
